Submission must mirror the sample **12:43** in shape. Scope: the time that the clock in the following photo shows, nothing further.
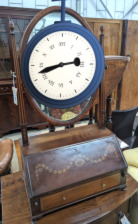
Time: **2:42**
